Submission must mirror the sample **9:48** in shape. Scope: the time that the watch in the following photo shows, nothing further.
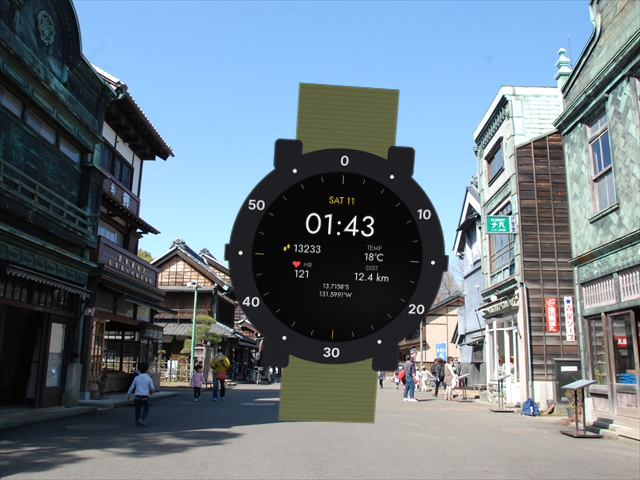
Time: **1:43**
